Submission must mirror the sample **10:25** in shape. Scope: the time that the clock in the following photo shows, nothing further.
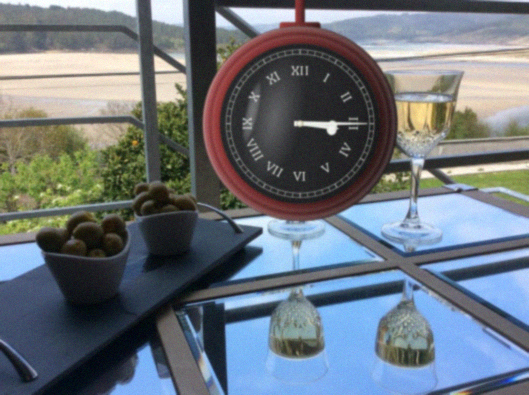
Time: **3:15**
